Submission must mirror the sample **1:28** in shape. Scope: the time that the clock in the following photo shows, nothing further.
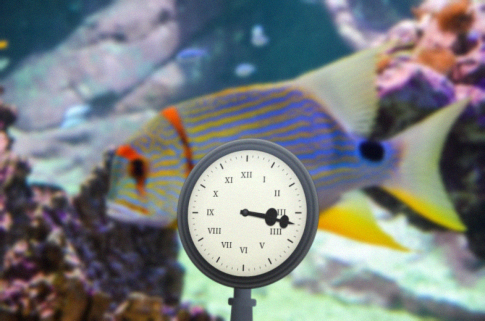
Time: **3:17**
